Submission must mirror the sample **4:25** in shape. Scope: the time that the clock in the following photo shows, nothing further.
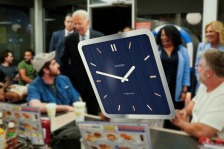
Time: **1:48**
